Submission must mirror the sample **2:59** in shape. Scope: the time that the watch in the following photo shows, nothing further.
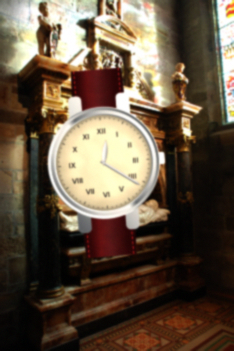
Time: **12:21**
